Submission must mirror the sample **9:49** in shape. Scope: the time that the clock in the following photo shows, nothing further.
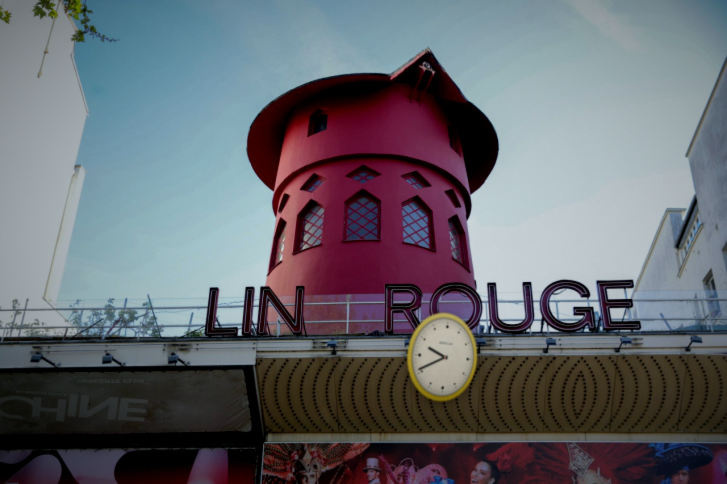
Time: **9:41**
